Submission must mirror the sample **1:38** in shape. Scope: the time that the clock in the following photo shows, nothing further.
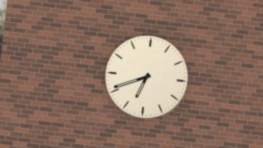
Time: **6:41**
